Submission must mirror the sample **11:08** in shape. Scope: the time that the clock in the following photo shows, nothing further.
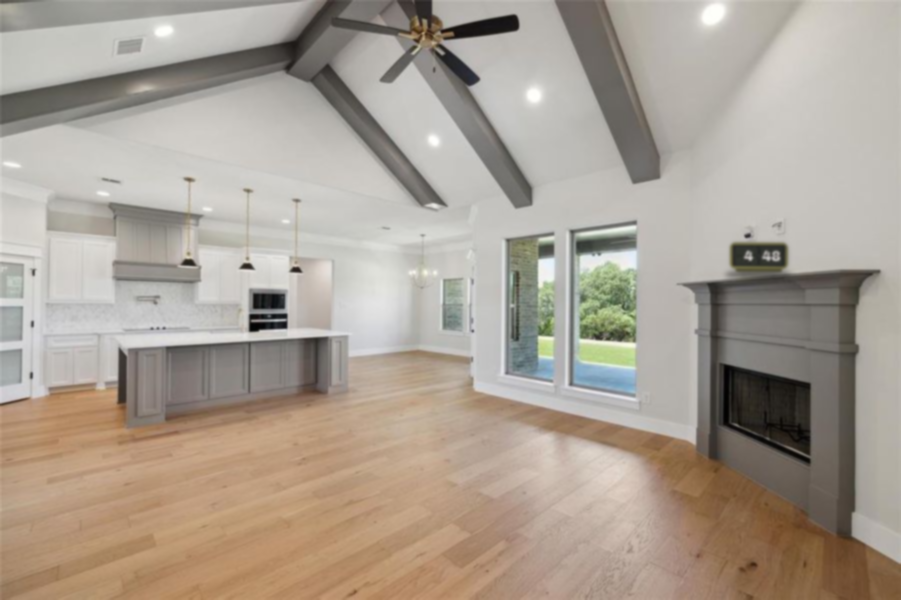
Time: **4:48**
